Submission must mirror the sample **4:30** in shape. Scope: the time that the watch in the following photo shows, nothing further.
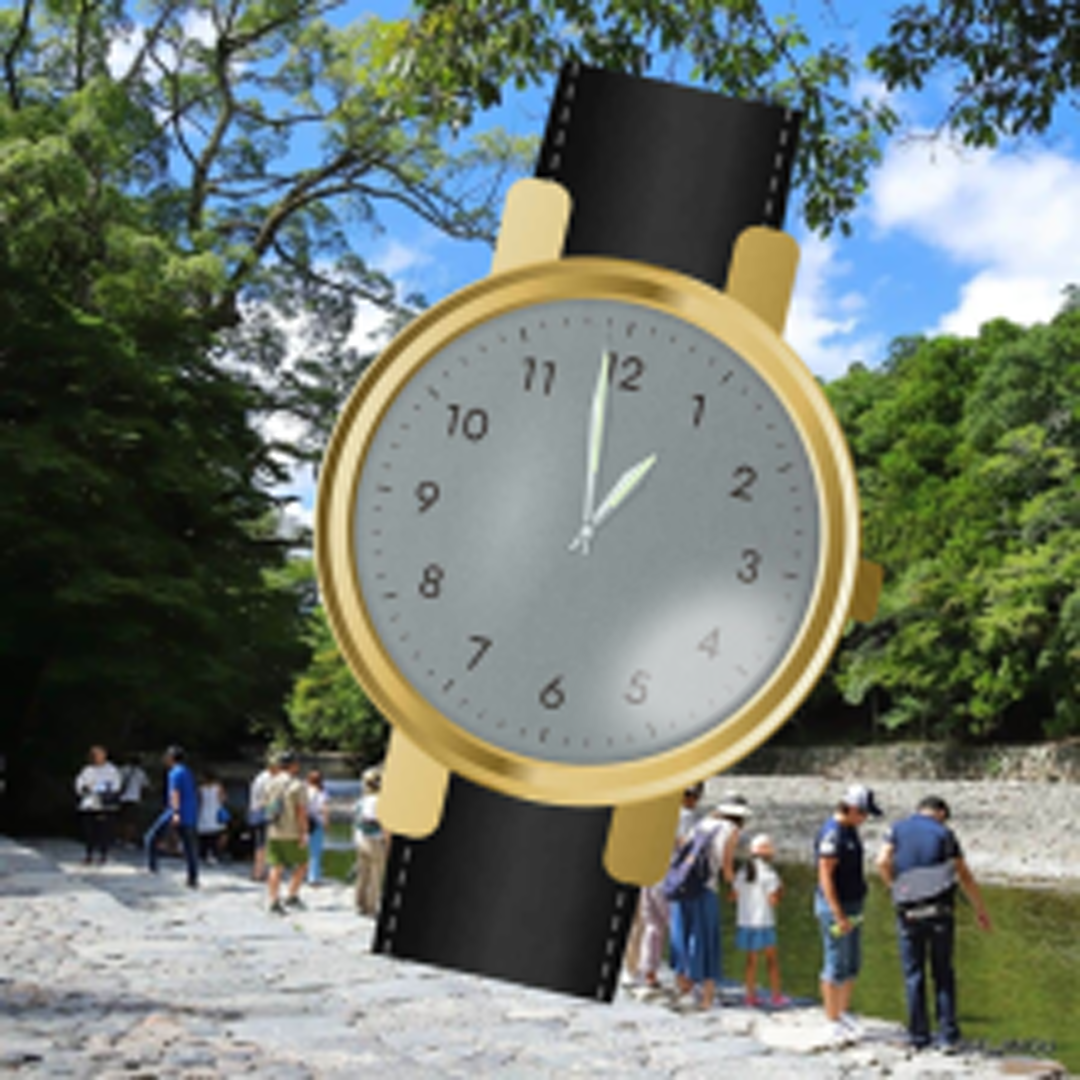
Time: **12:59**
